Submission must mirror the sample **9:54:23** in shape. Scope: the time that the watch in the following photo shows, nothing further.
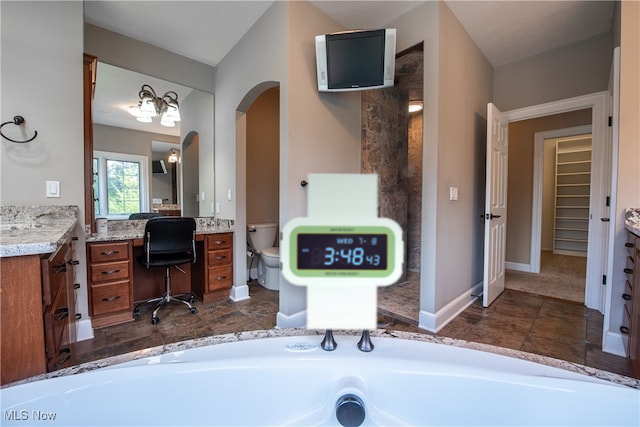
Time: **3:48:43**
